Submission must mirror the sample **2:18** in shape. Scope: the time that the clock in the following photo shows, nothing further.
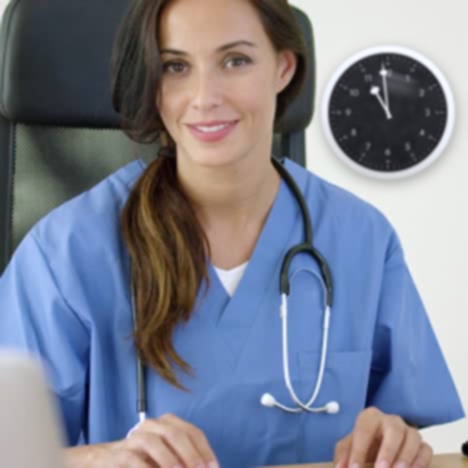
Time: **10:59**
